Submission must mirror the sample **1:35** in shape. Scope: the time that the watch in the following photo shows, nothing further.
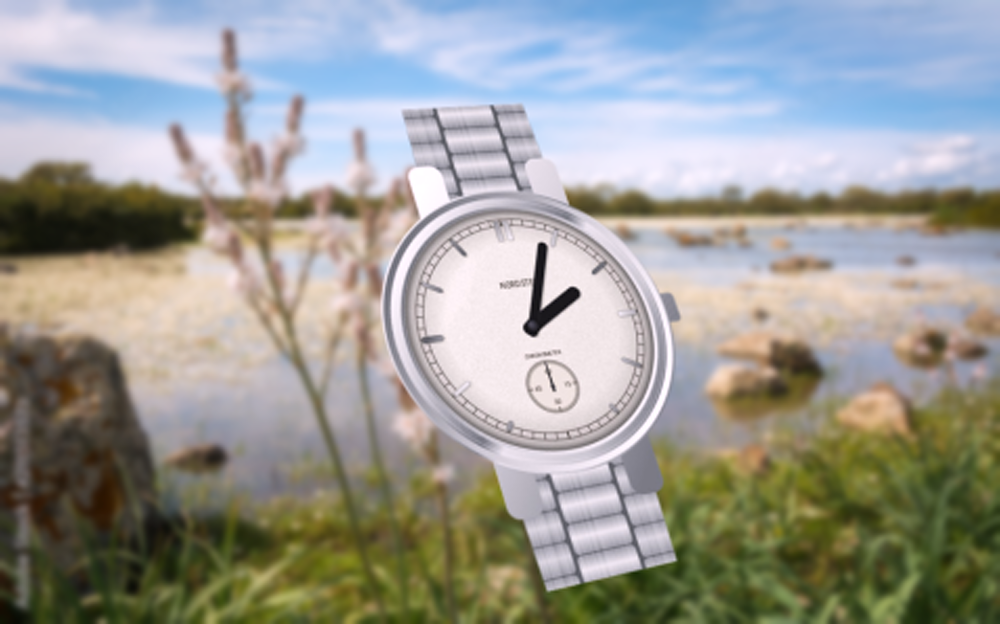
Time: **2:04**
